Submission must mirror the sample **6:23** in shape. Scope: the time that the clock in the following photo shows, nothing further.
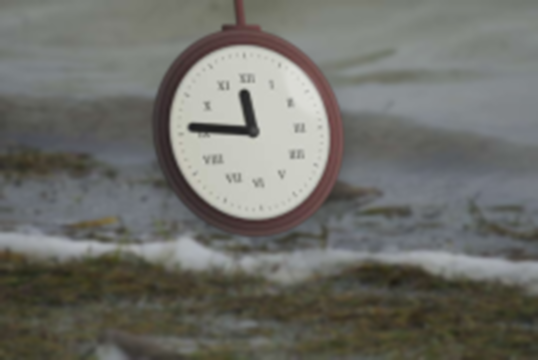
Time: **11:46**
